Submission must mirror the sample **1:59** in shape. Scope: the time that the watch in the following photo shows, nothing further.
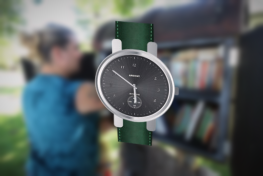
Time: **5:51**
